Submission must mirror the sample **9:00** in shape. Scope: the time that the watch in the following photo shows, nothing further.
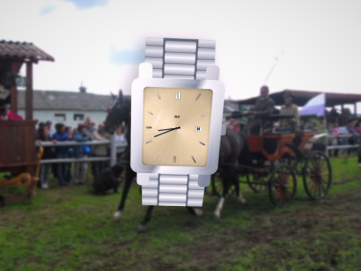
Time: **8:41**
